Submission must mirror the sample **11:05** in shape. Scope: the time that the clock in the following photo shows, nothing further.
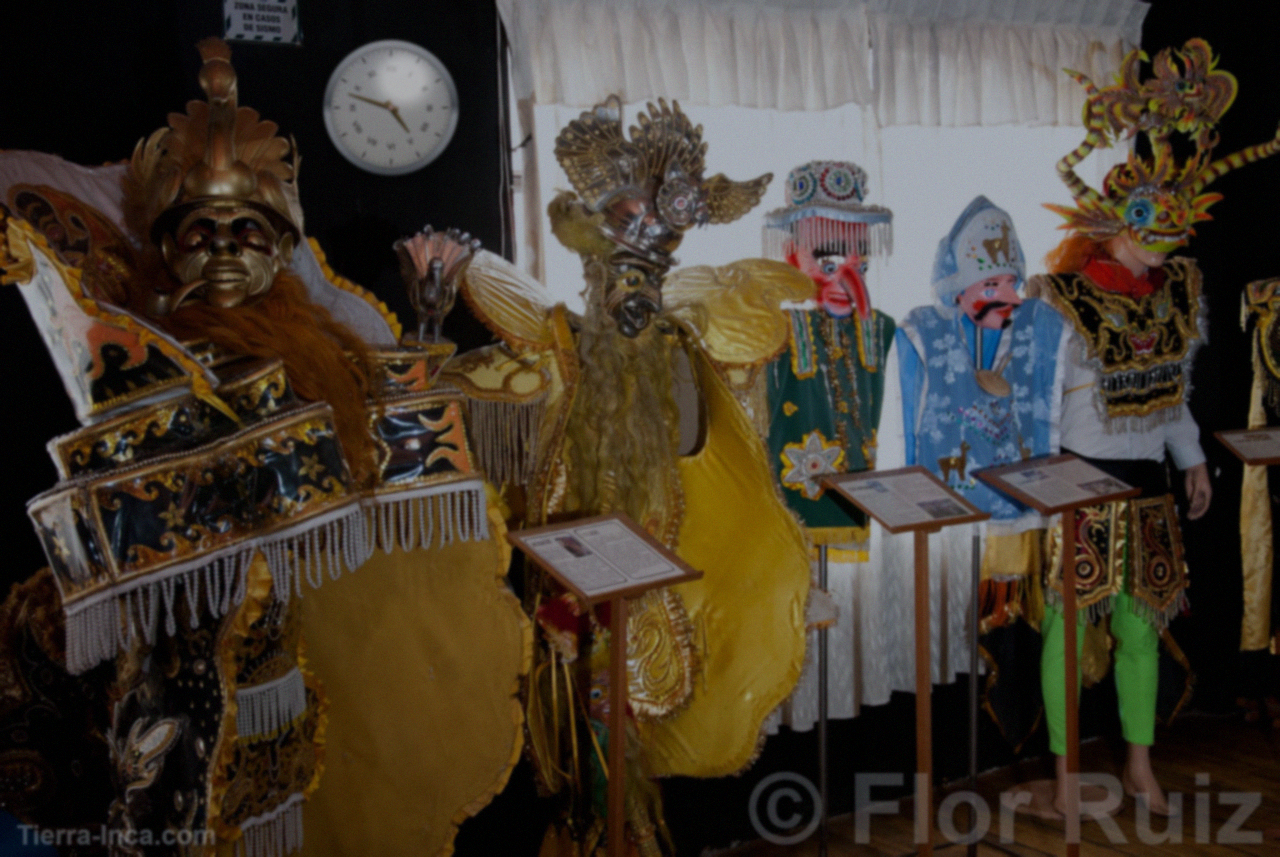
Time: **4:48**
